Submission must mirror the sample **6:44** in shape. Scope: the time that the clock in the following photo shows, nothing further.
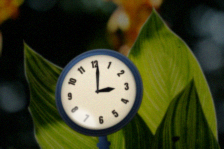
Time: **3:01**
